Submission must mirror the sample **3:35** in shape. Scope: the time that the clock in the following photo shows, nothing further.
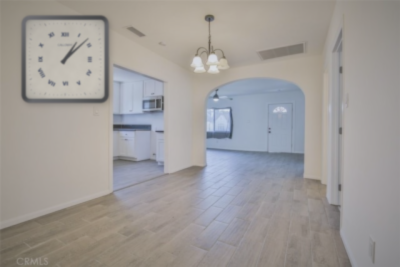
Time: **1:08**
